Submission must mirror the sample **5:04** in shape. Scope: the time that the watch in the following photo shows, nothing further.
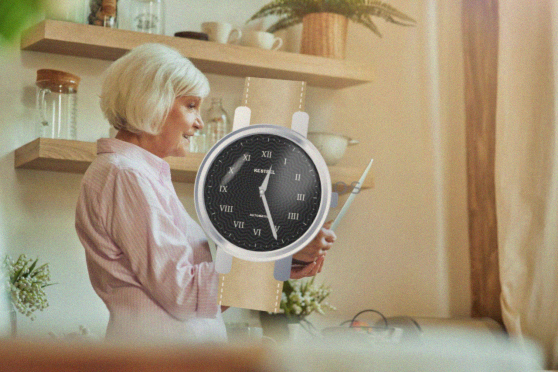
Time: **12:26**
